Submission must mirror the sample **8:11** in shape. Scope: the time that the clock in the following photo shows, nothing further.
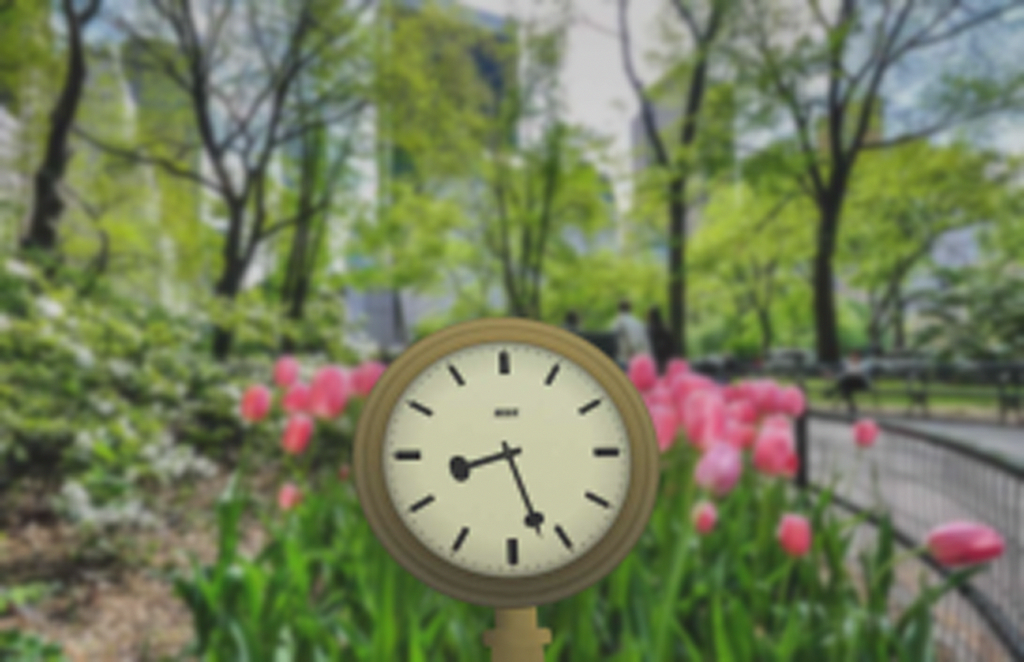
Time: **8:27**
